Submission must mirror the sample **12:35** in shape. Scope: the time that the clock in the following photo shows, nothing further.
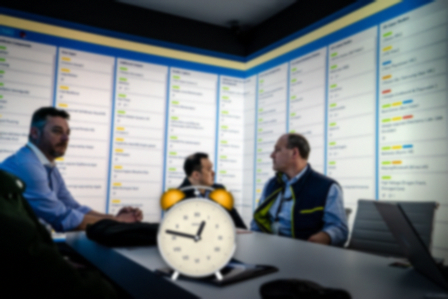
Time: **12:47**
